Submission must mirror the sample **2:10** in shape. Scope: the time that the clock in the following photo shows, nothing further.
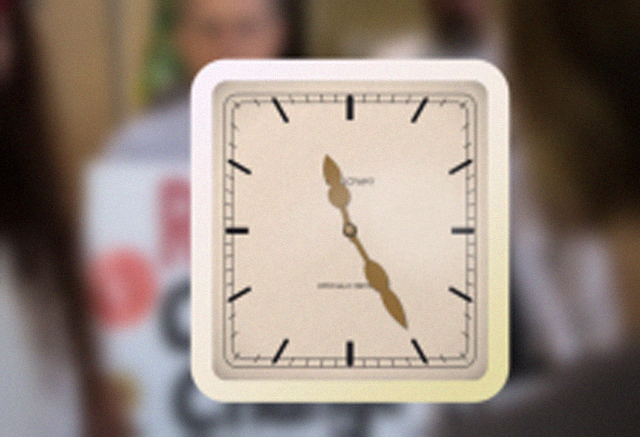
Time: **11:25**
